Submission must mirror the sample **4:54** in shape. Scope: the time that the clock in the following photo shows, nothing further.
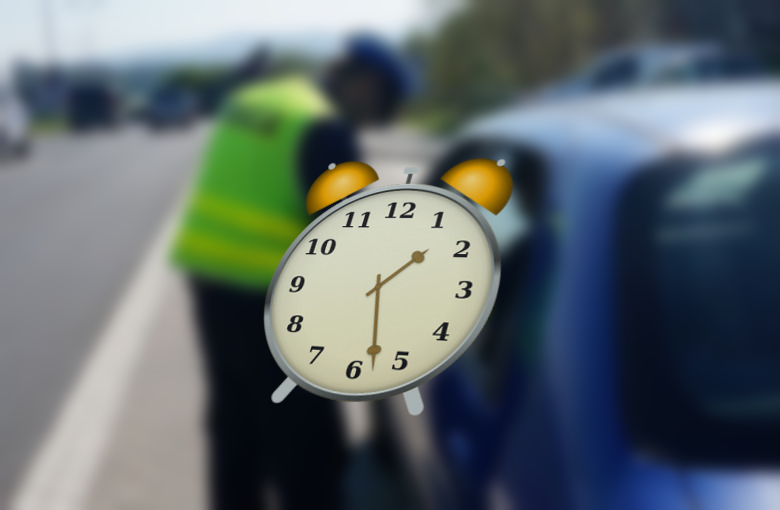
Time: **1:28**
